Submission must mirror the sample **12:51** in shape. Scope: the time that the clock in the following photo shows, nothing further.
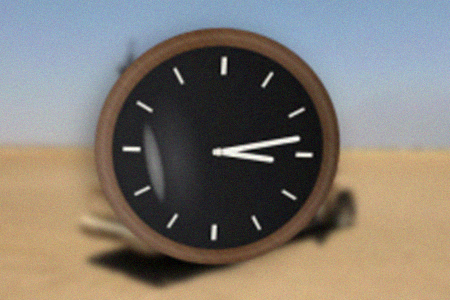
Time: **3:13**
